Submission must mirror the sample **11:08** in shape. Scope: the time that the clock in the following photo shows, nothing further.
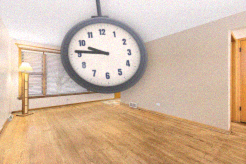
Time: **9:46**
